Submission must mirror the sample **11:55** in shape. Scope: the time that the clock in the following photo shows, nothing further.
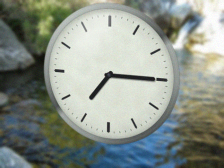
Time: **7:15**
